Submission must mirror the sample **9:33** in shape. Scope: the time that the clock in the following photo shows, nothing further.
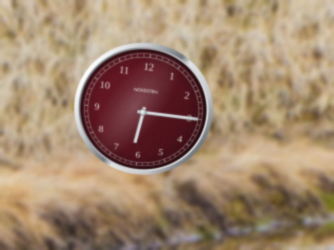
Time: **6:15**
